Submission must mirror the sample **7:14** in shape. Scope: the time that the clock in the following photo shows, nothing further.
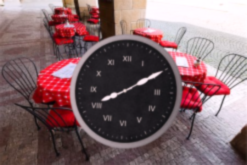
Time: **8:10**
